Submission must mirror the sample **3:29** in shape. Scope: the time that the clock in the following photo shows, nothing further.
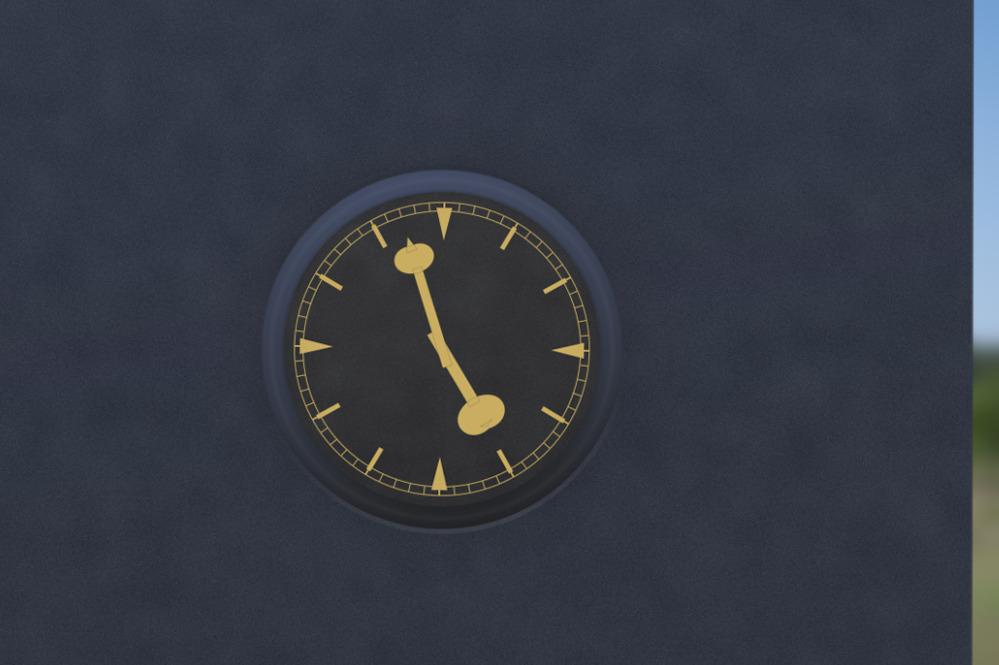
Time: **4:57**
